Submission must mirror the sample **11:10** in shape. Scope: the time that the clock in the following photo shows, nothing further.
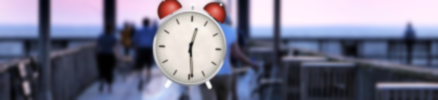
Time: **12:29**
